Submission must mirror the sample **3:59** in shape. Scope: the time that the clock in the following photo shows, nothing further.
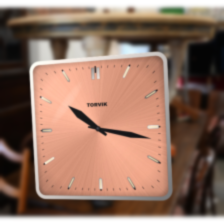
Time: **10:17**
